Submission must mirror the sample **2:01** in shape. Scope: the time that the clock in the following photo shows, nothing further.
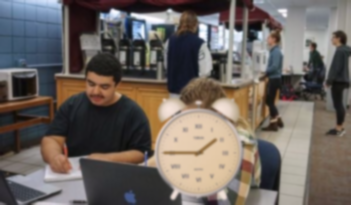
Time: **1:45**
